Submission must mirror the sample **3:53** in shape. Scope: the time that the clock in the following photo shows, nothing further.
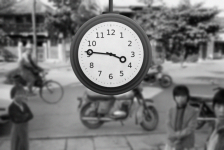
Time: **3:46**
